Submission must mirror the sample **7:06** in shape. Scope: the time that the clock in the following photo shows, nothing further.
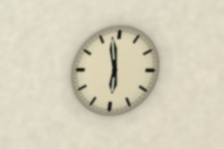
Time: **5:58**
